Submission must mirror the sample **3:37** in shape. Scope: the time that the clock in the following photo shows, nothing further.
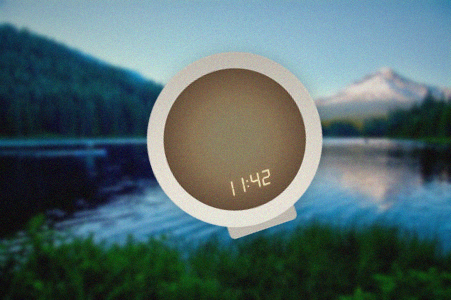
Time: **11:42**
